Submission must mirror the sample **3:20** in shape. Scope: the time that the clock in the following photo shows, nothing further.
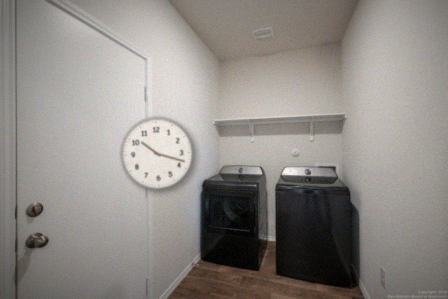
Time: **10:18**
